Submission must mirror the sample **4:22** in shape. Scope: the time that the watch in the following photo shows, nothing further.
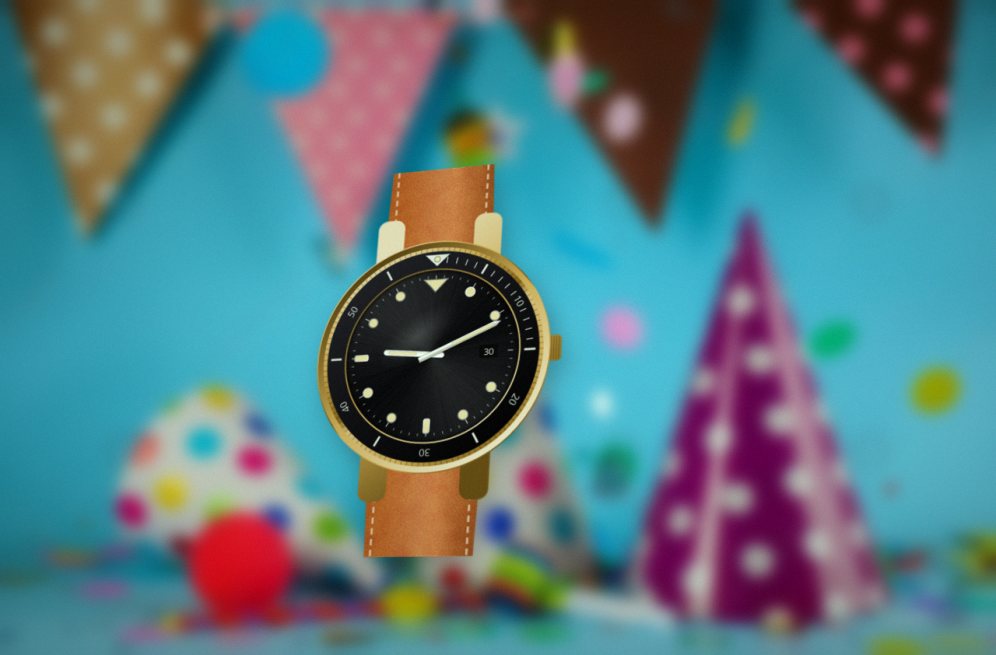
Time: **9:11**
